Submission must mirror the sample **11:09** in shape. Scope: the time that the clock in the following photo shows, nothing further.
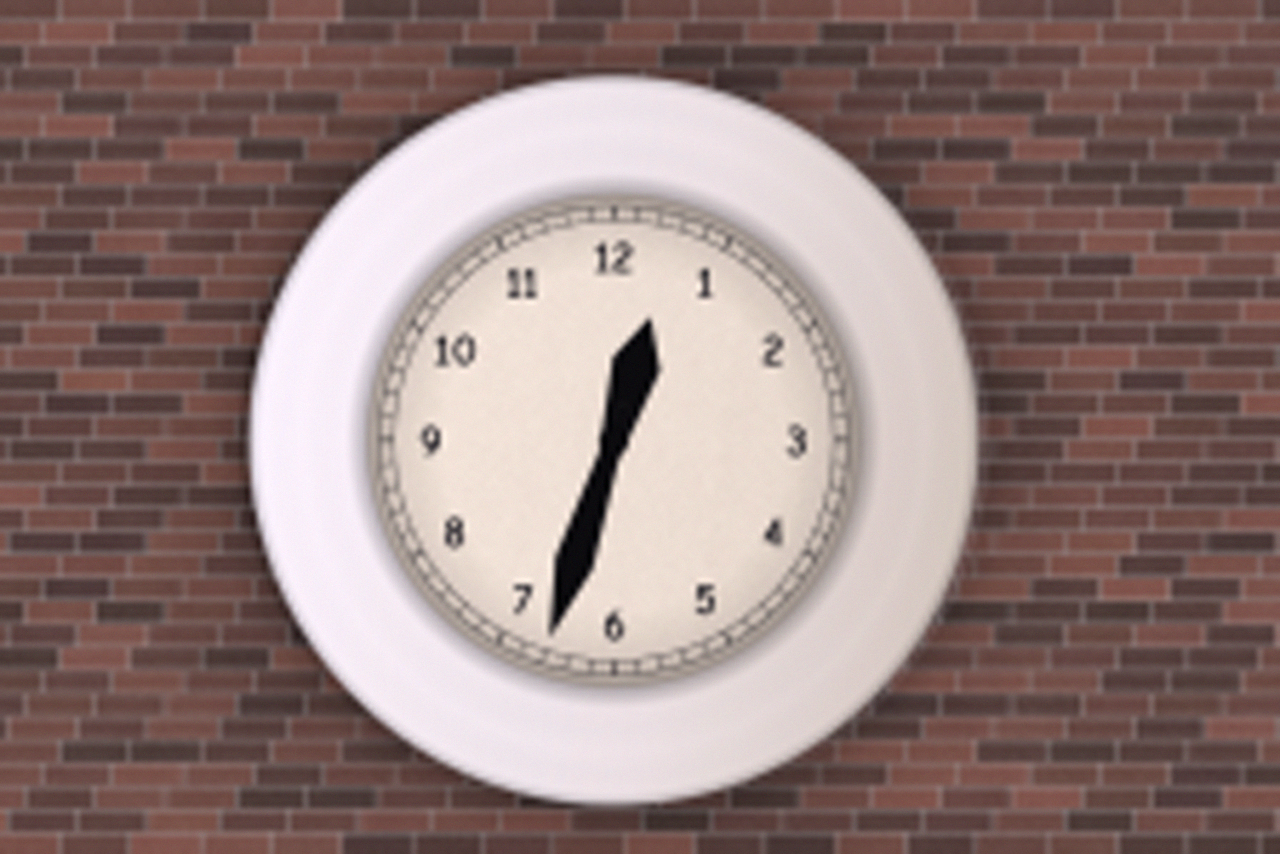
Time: **12:33**
